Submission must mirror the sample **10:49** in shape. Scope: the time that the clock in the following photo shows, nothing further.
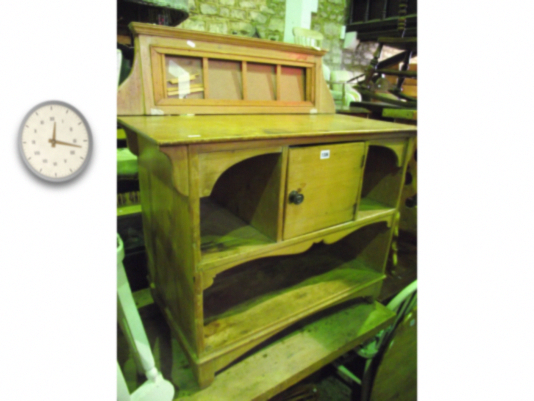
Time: **12:17**
